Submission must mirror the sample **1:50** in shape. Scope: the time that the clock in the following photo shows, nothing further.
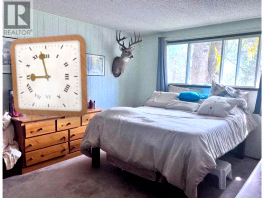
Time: **8:58**
